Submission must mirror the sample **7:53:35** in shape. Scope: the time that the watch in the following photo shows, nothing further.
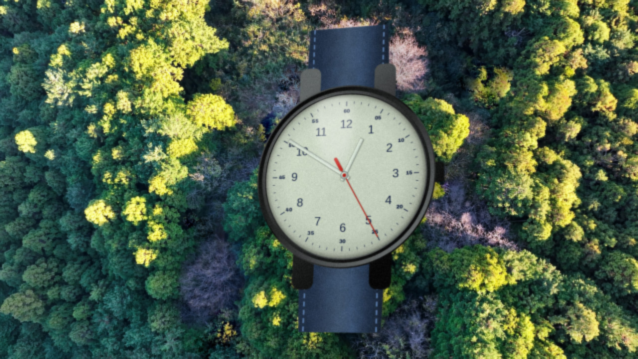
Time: **12:50:25**
